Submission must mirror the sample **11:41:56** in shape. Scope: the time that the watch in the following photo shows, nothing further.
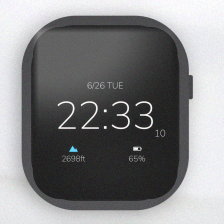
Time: **22:33:10**
